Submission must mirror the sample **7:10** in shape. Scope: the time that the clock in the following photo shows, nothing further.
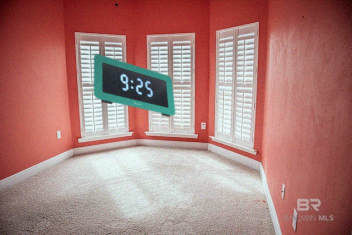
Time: **9:25**
